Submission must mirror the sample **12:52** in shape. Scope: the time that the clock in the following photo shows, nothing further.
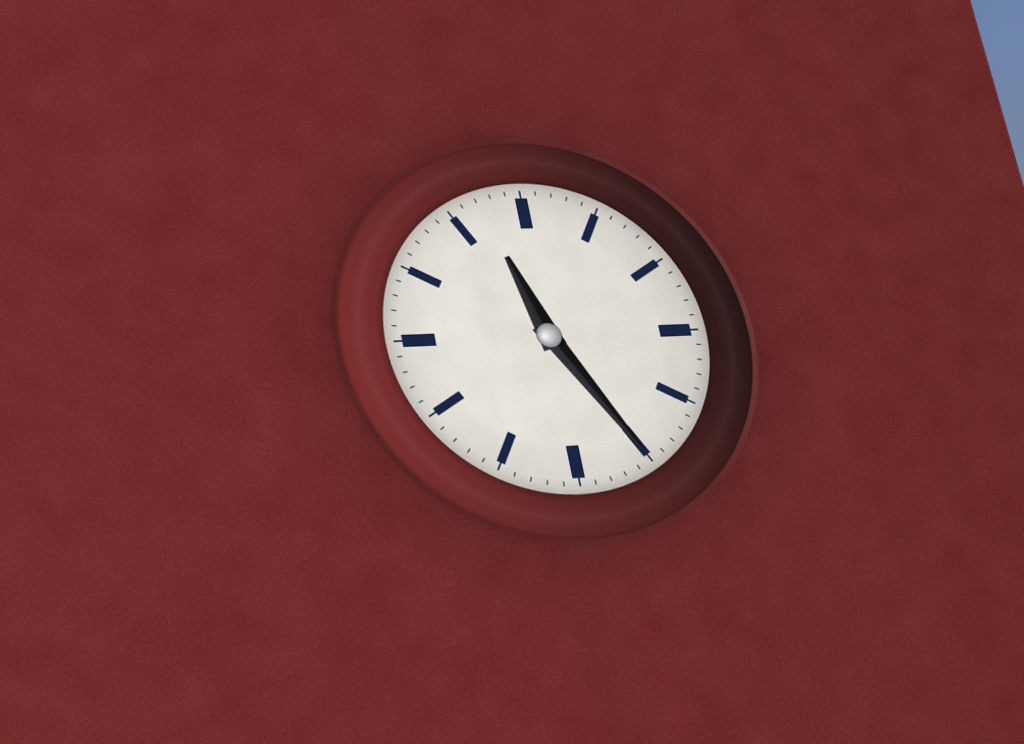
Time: **11:25**
